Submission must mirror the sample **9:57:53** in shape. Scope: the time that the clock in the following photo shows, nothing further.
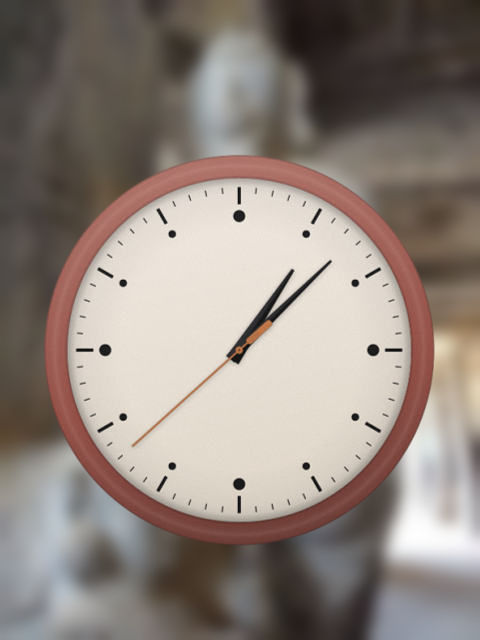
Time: **1:07:38**
